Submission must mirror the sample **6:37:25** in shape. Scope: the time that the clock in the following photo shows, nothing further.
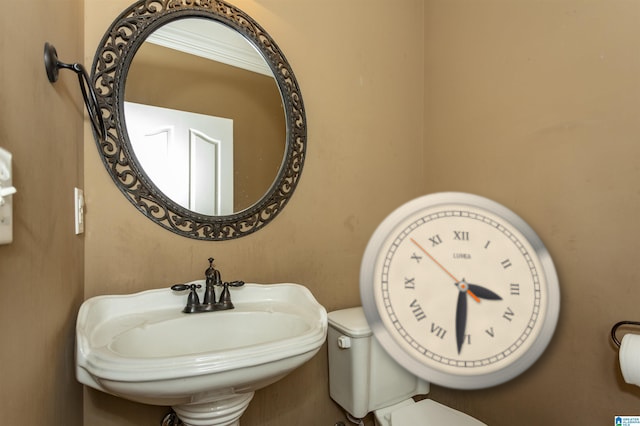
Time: **3:30:52**
